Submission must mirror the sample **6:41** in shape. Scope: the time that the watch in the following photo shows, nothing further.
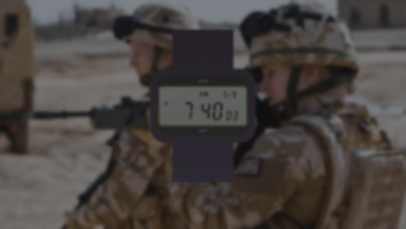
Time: **7:40**
